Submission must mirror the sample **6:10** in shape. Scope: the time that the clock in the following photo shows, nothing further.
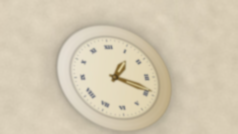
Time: **1:19**
